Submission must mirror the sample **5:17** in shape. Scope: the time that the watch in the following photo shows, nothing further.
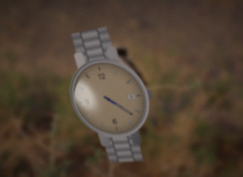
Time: **4:22**
